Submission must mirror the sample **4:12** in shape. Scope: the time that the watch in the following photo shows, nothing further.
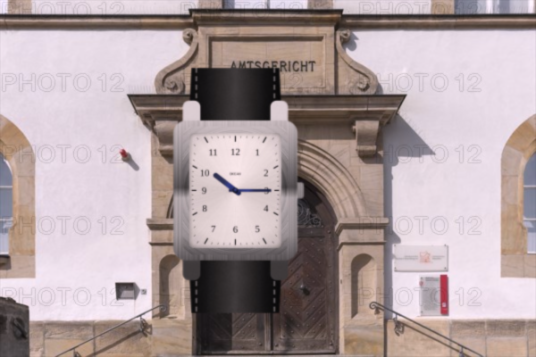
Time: **10:15**
